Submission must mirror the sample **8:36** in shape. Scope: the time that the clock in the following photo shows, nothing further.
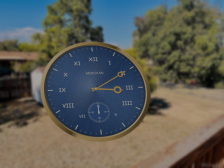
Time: **3:10**
